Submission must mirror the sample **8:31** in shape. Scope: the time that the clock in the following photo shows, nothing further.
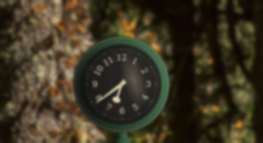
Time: **6:39**
